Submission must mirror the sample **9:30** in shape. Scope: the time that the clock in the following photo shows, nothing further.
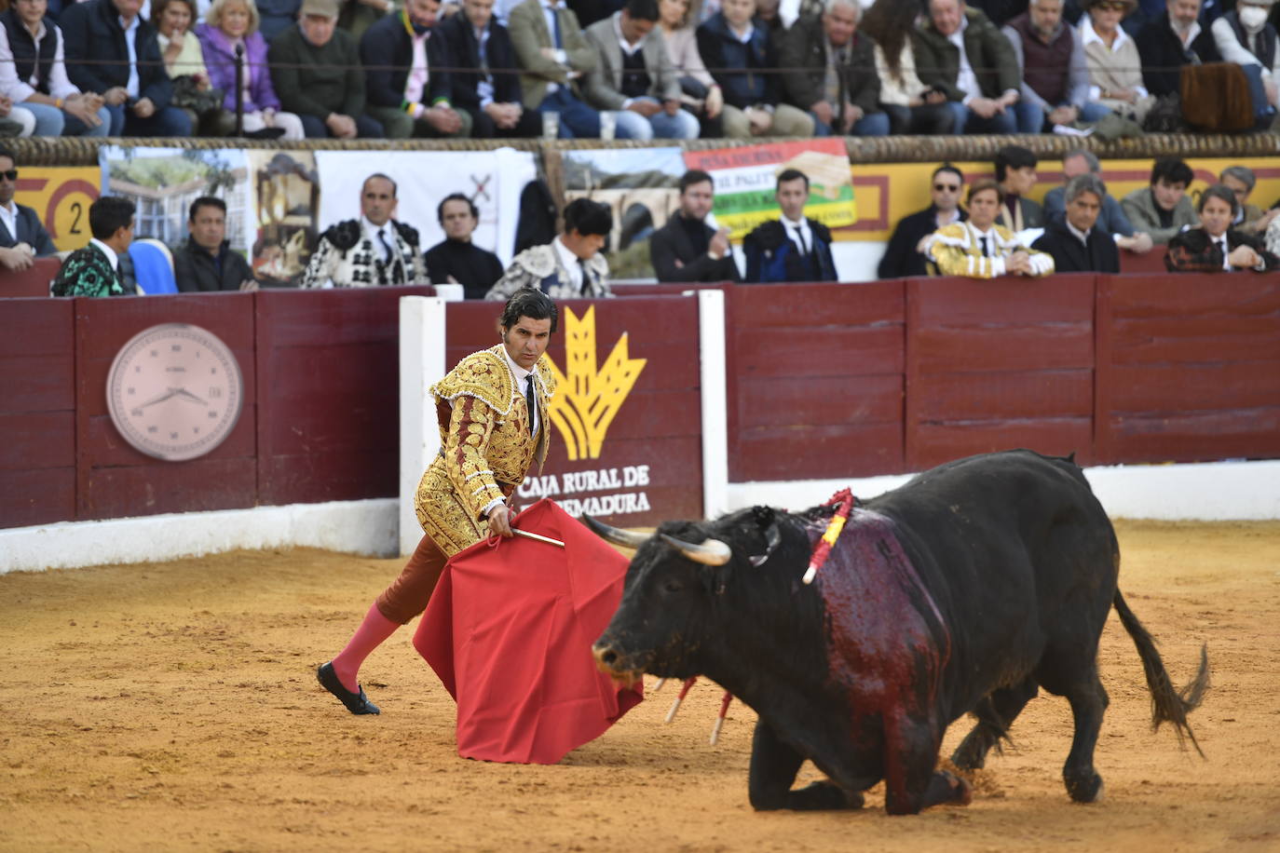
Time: **3:41**
